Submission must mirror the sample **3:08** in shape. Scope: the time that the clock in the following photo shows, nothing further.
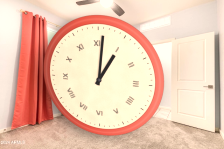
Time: **1:01**
